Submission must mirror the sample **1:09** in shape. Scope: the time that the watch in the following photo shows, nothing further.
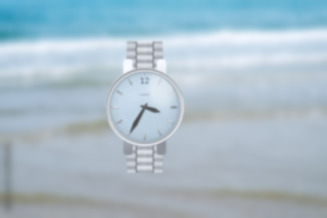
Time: **3:35**
